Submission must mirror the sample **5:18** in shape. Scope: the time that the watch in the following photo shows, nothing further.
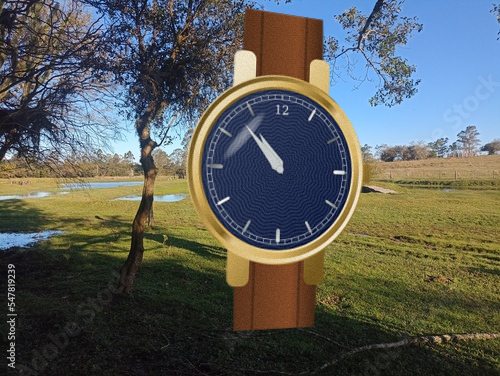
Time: **10:53**
